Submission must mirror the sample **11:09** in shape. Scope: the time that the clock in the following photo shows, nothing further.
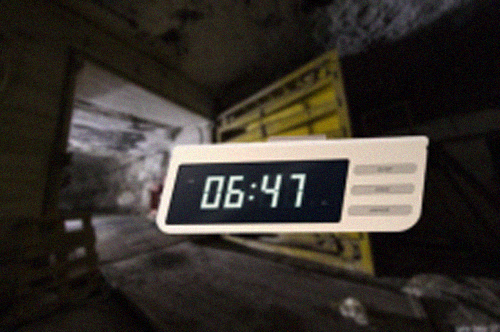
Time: **6:47**
